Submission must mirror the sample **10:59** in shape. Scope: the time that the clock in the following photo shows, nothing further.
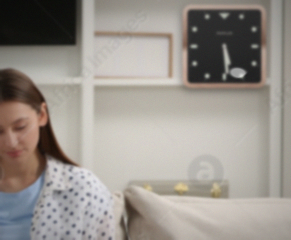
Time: **5:29**
